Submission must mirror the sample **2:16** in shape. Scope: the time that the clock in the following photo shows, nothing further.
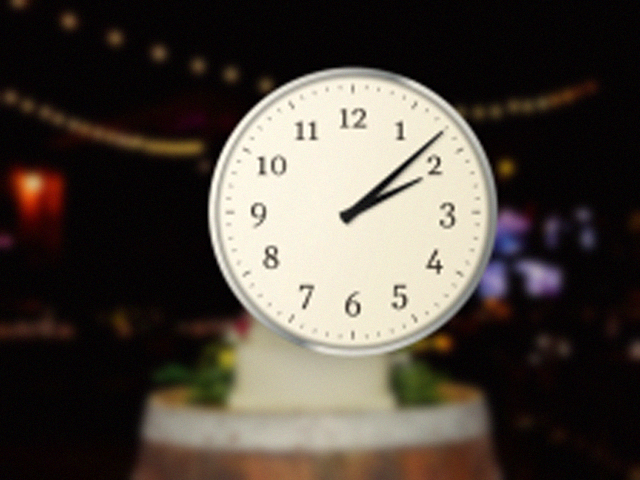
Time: **2:08**
